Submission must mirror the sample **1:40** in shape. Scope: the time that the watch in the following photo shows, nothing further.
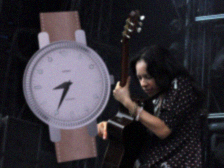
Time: **8:35**
